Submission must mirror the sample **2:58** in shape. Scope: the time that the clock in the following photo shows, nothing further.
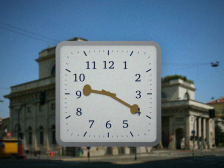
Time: **9:20**
